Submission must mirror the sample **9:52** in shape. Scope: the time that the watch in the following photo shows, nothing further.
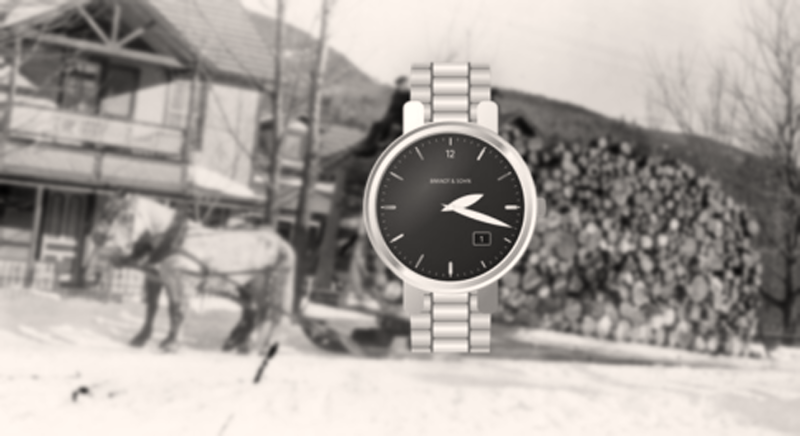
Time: **2:18**
